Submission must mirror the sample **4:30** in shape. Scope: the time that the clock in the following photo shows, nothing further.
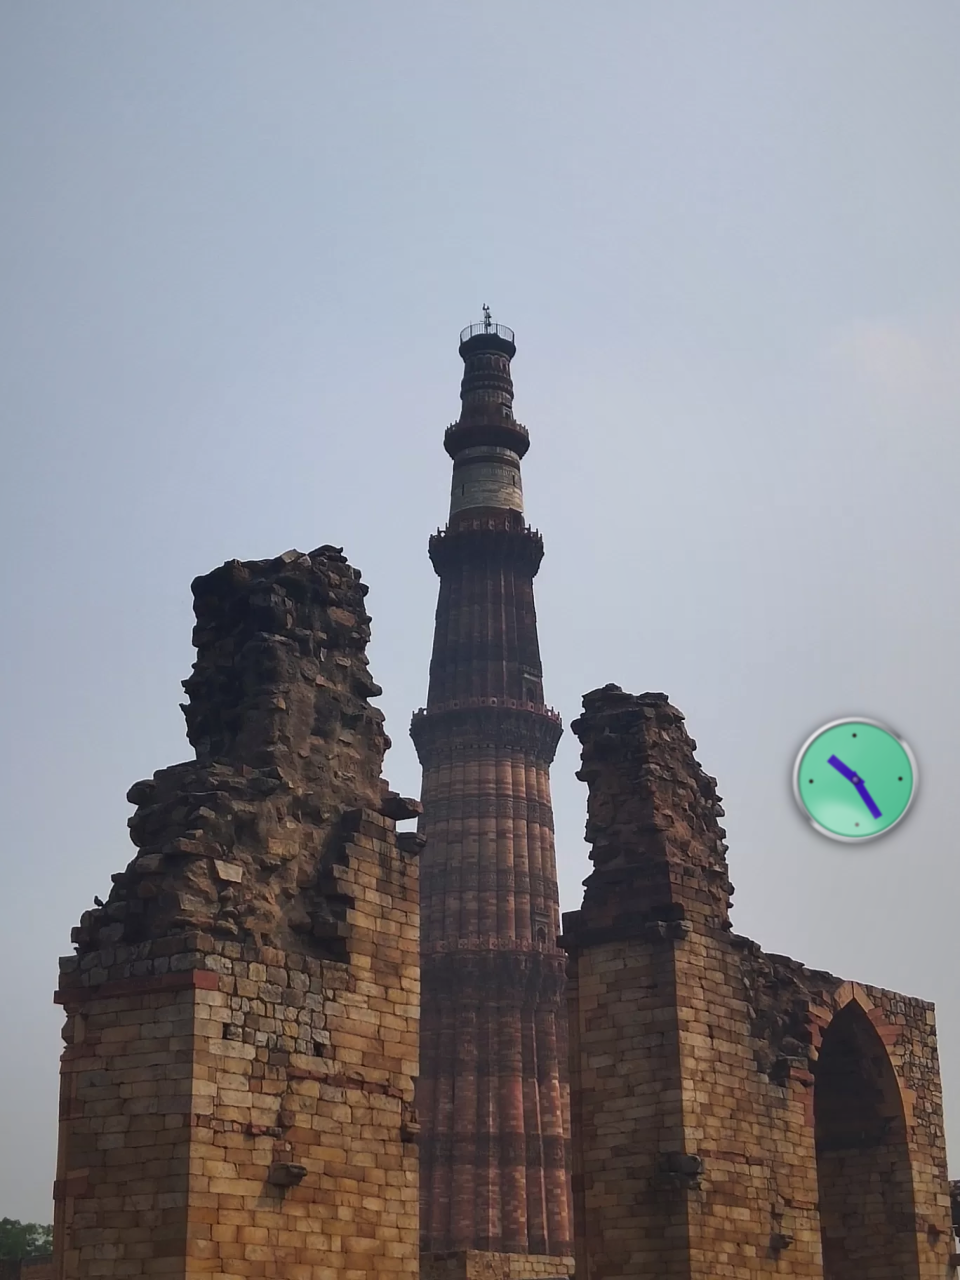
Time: **10:25**
